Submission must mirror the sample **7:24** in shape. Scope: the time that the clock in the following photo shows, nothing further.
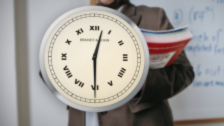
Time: **12:30**
